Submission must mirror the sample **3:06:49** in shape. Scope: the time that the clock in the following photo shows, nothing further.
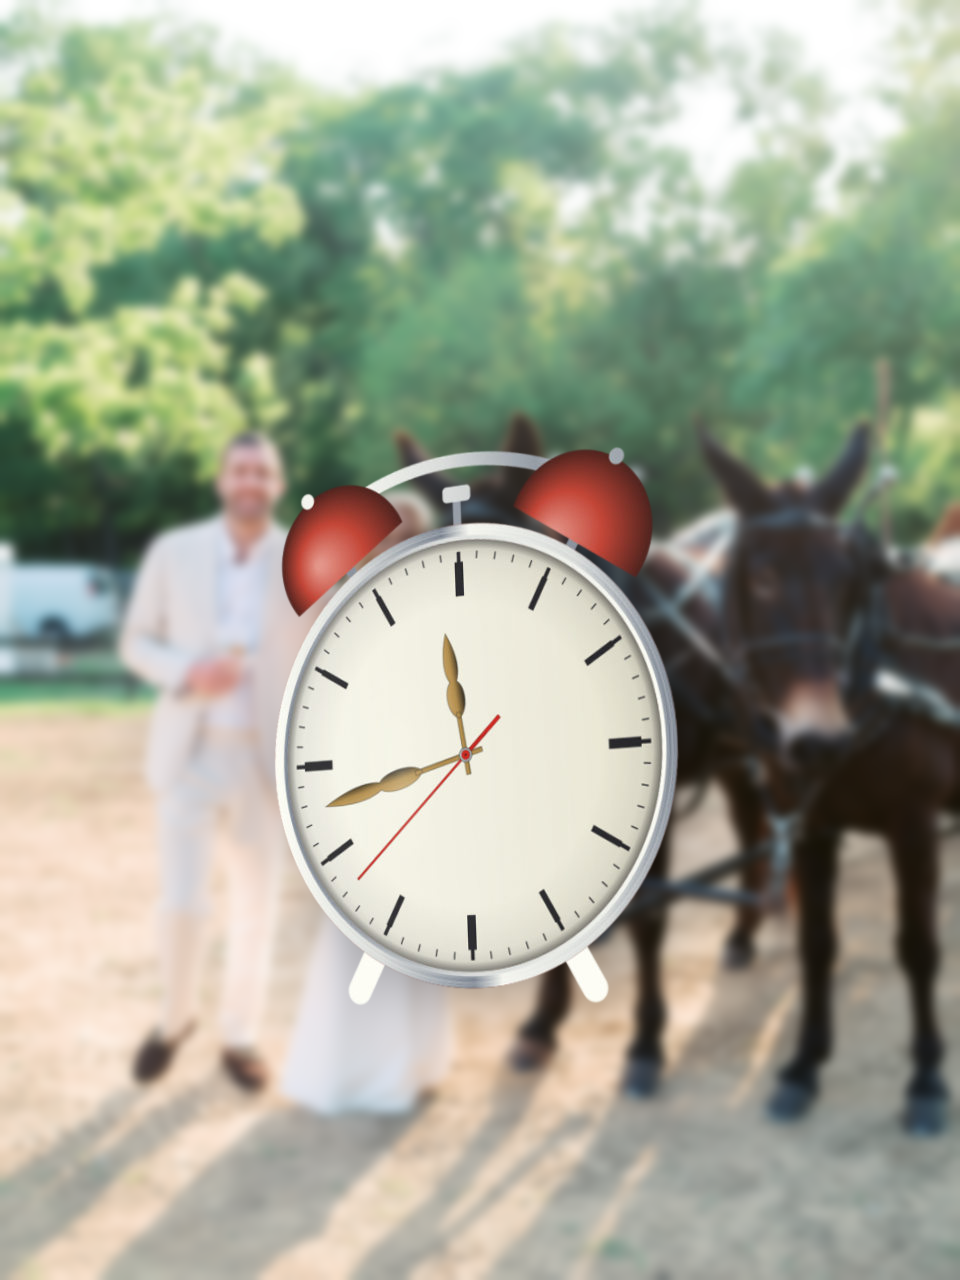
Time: **11:42:38**
